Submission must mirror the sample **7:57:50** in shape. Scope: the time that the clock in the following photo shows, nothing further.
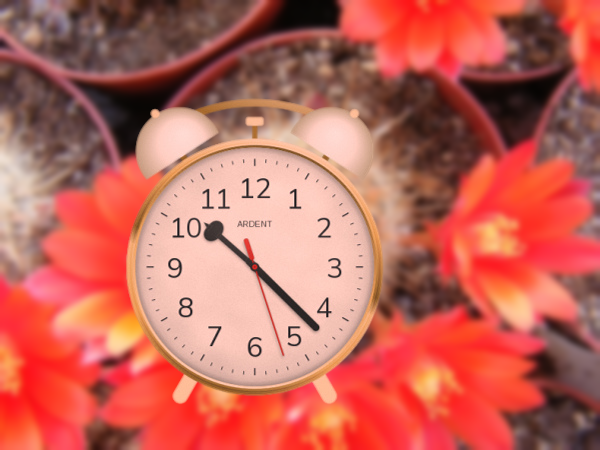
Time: **10:22:27**
